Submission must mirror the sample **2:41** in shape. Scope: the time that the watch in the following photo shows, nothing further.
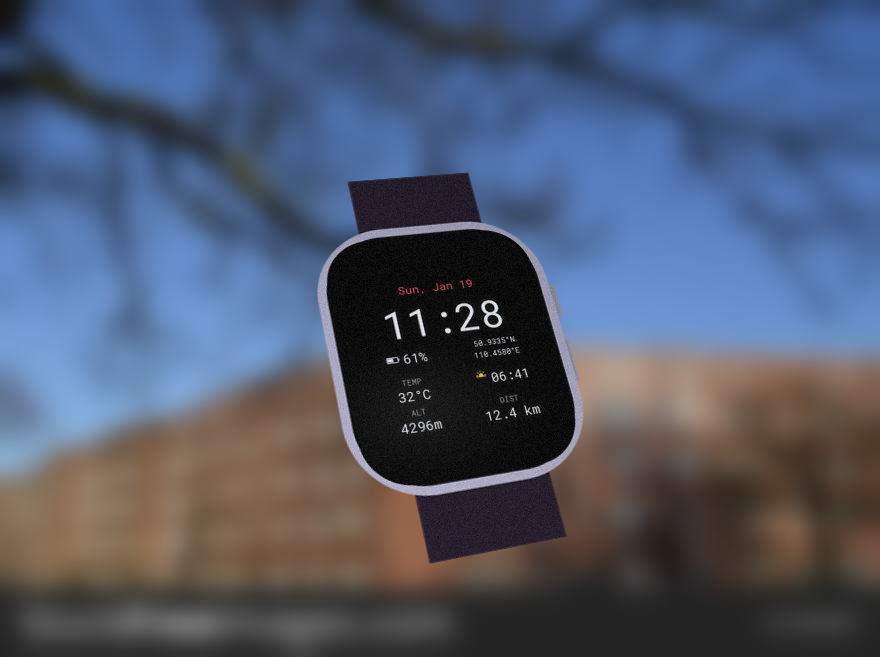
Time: **11:28**
